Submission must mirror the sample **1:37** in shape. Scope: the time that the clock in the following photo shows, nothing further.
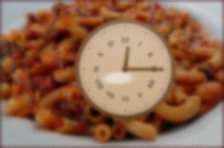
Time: **12:15**
